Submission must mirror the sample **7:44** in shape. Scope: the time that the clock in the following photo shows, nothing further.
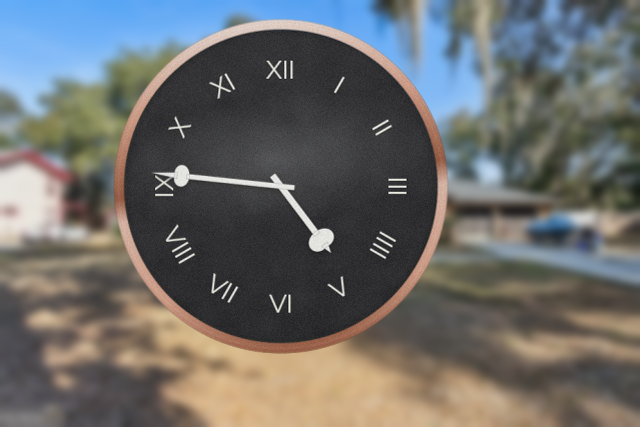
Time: **4:46**
